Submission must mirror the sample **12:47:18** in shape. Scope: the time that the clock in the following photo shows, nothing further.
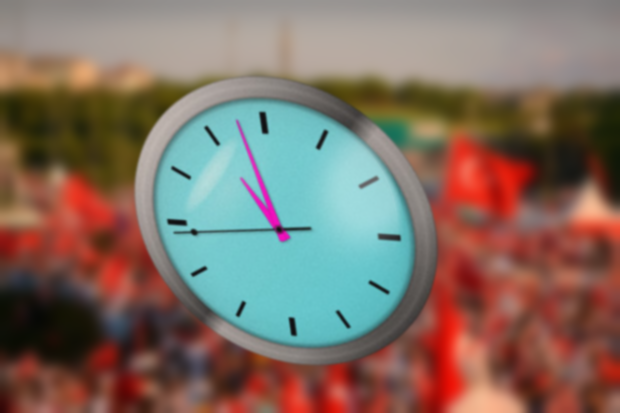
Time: **10:57:44**
